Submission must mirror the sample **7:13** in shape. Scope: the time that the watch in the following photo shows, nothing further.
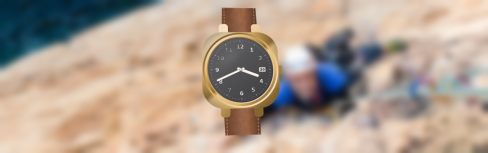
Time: **3:41**
